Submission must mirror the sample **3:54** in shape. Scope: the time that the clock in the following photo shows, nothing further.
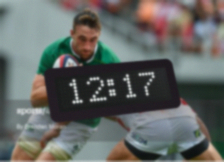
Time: **12:17**
